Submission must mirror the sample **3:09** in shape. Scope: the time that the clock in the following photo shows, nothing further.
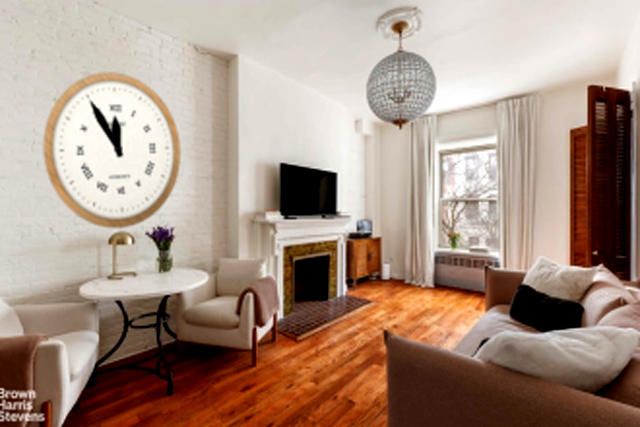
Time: **11:55**
